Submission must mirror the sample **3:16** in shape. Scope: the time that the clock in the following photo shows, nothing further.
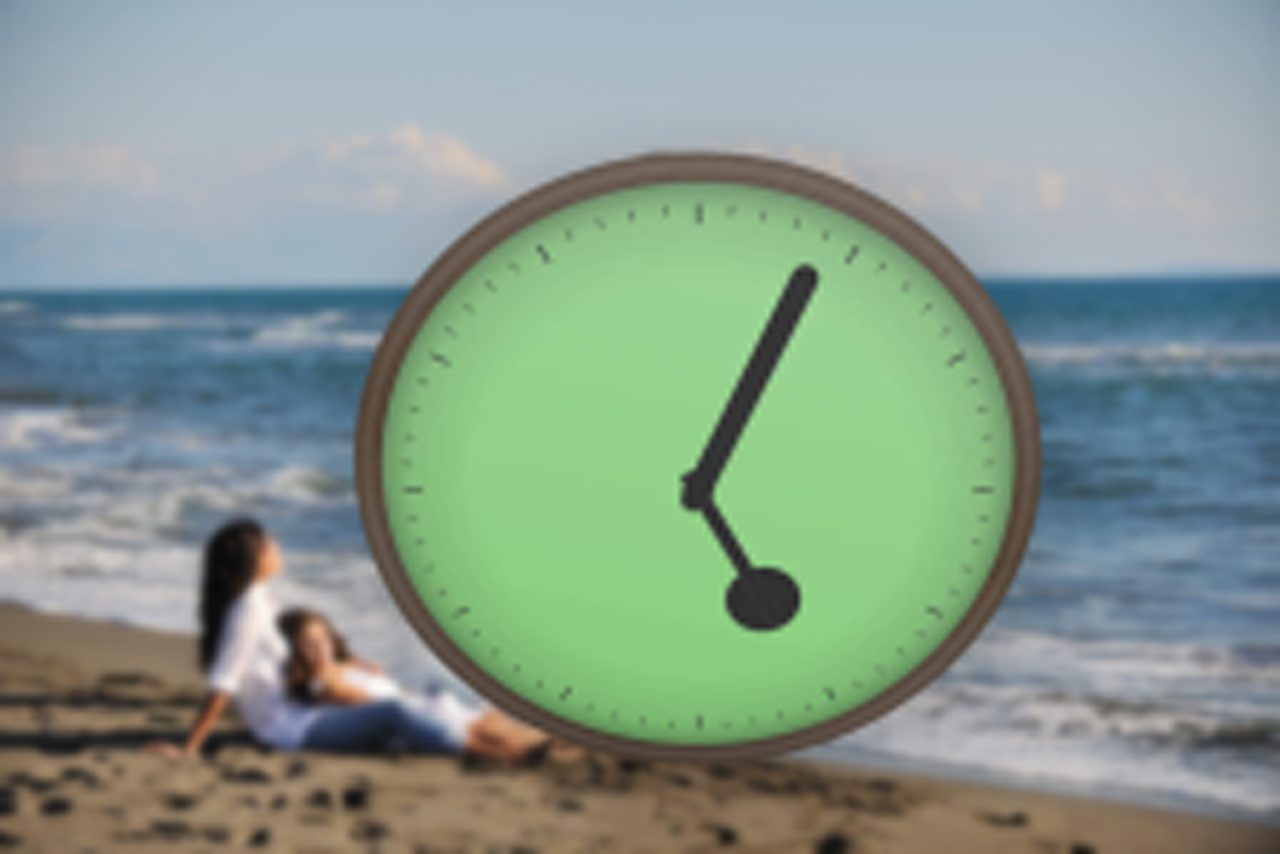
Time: **5:04**
